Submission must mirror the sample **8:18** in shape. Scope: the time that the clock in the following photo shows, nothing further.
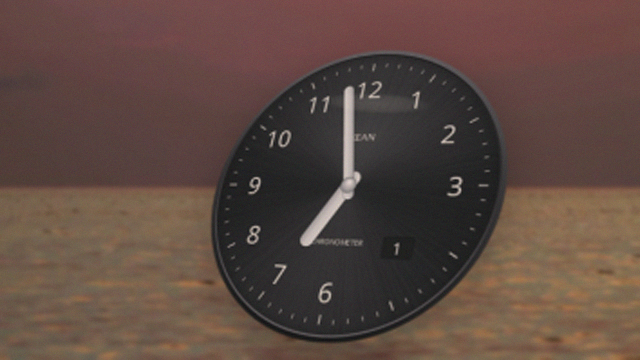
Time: **6:58**
